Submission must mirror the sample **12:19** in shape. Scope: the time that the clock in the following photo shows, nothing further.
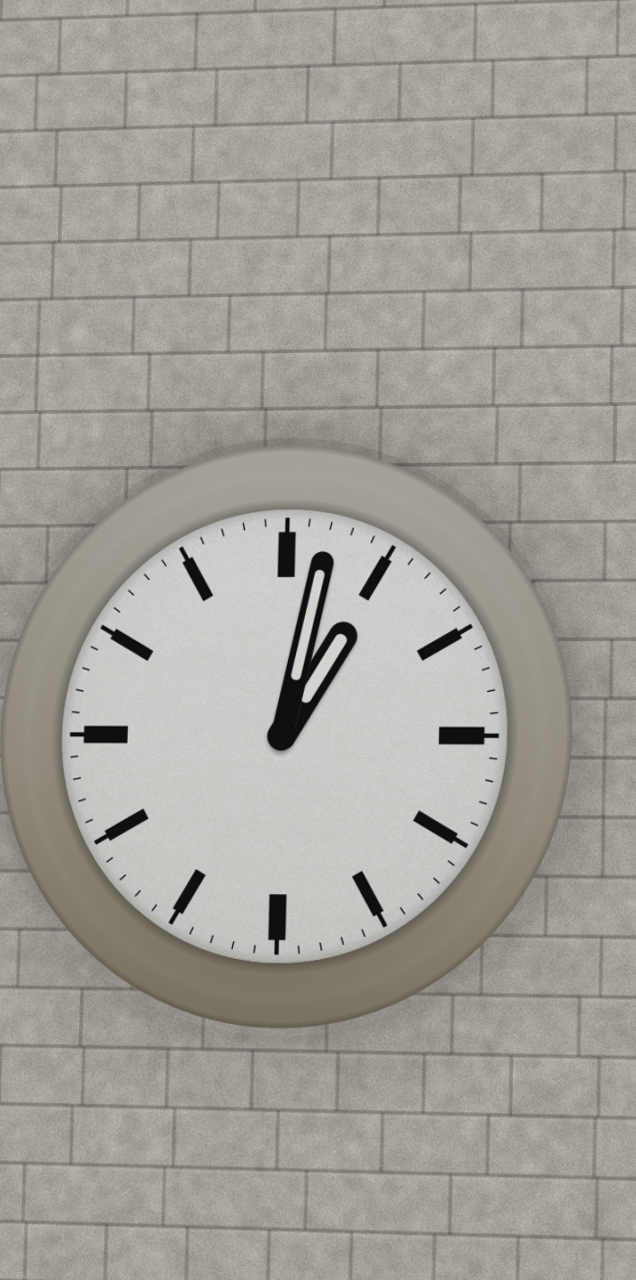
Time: **1:02**
